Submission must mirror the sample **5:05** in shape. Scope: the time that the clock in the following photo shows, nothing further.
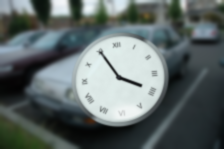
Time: **3:55**
